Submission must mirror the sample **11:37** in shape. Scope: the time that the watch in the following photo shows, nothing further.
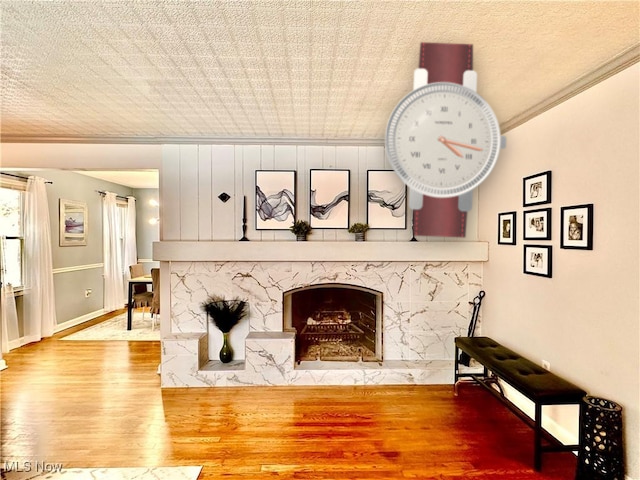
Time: **4:17**
